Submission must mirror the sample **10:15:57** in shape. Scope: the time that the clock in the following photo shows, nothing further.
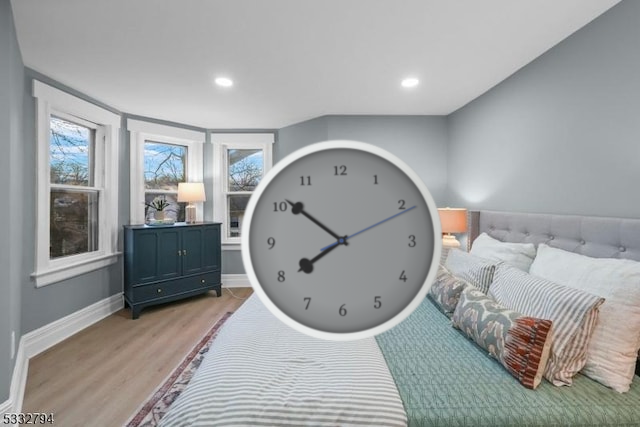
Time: **7:51:11**
